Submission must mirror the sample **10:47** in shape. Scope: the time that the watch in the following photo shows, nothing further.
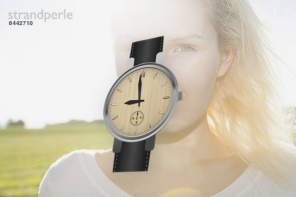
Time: **8:59**
